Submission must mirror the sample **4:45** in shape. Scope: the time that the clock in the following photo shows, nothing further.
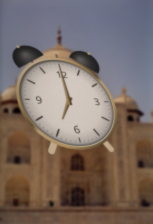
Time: **7:00**
